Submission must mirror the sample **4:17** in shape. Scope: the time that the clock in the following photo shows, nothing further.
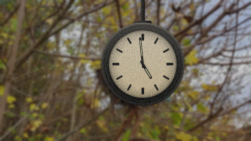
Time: **4:59**
